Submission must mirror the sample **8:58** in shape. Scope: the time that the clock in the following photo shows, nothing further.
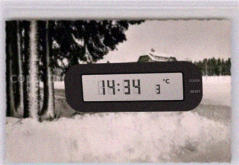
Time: **14:34**
